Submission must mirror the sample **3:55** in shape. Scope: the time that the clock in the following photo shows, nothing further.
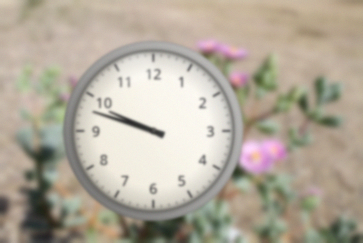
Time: **9:48**
